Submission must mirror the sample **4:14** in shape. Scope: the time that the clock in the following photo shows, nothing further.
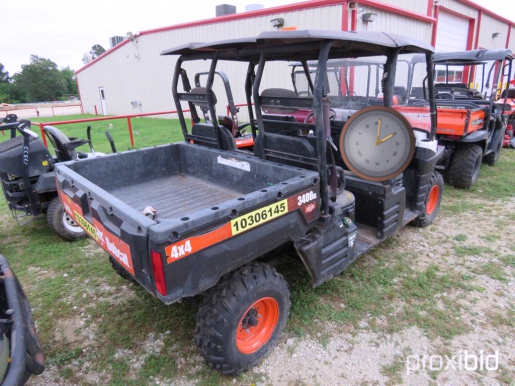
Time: **2:01**
